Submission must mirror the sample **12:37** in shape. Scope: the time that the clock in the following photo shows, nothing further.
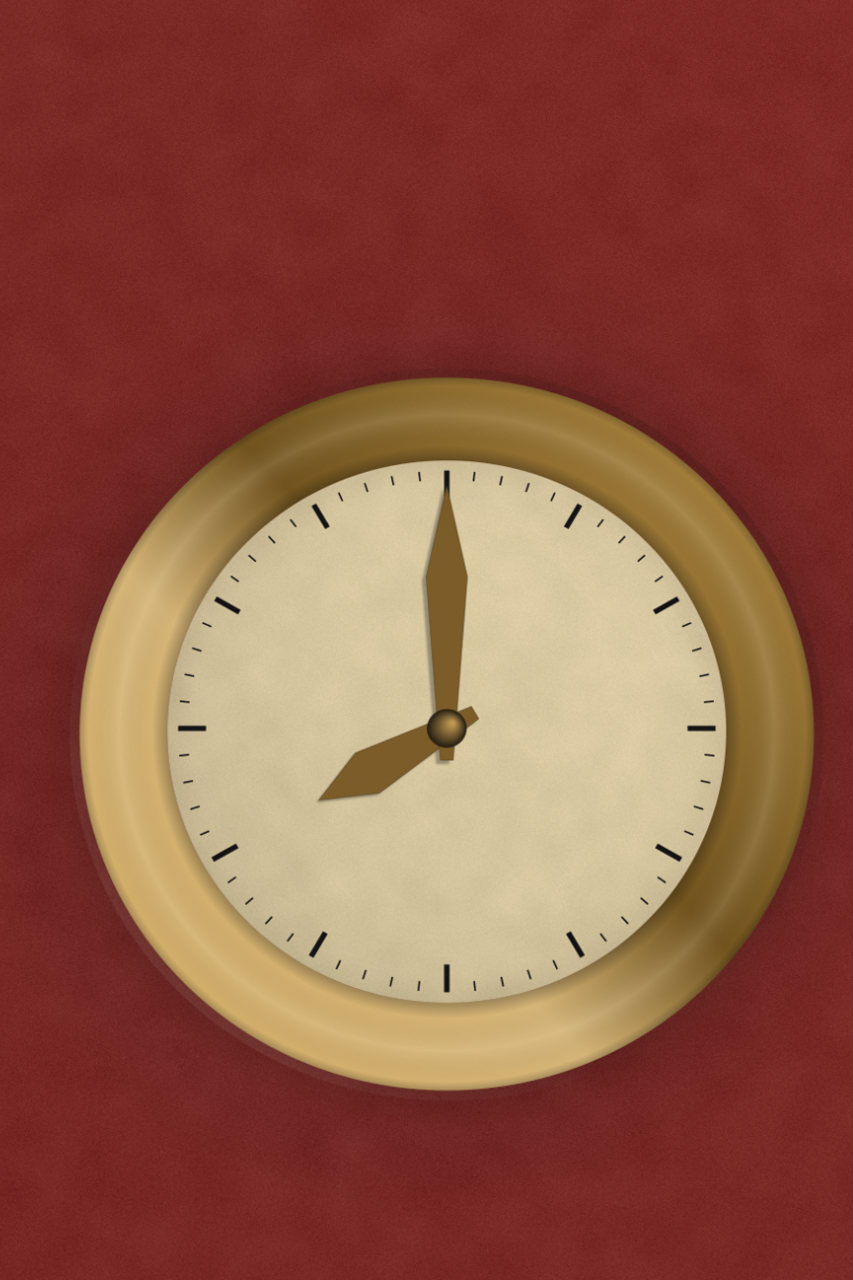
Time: **8:00**
